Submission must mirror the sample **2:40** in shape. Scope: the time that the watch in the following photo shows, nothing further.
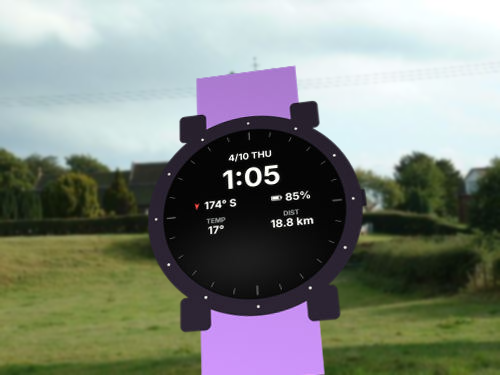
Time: **1:05**
